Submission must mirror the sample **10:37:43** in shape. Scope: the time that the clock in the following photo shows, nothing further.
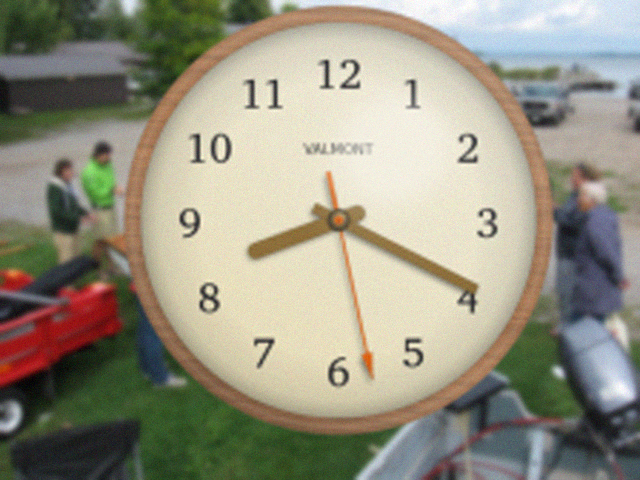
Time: **8:19:28**
